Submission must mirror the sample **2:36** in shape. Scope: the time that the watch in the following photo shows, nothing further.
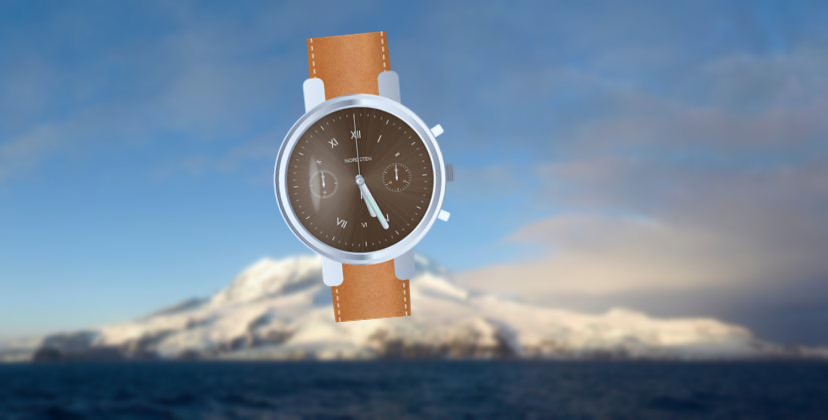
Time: **5:26**
